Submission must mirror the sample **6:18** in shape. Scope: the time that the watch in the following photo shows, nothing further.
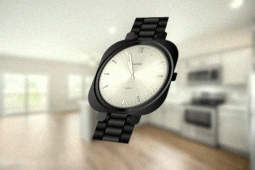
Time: **10:56**
